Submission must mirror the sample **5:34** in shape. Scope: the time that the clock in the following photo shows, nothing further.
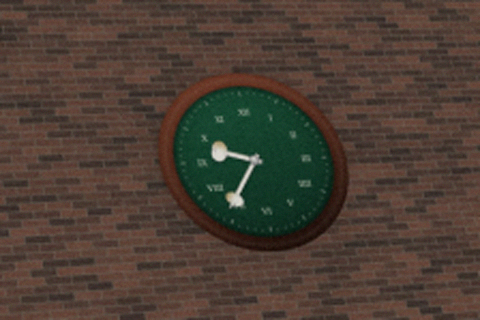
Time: **9:36**
